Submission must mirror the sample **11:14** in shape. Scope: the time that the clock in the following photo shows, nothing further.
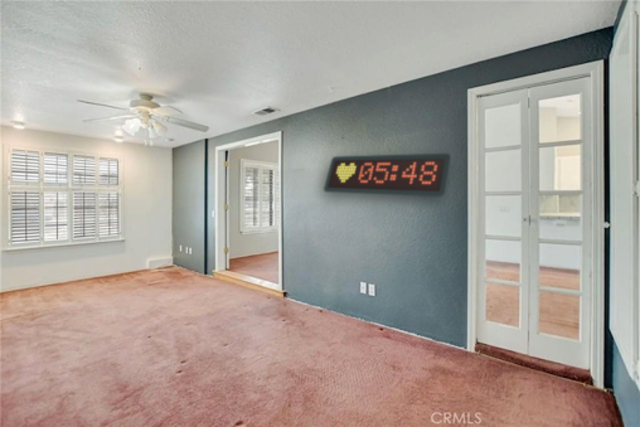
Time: **5:48**
